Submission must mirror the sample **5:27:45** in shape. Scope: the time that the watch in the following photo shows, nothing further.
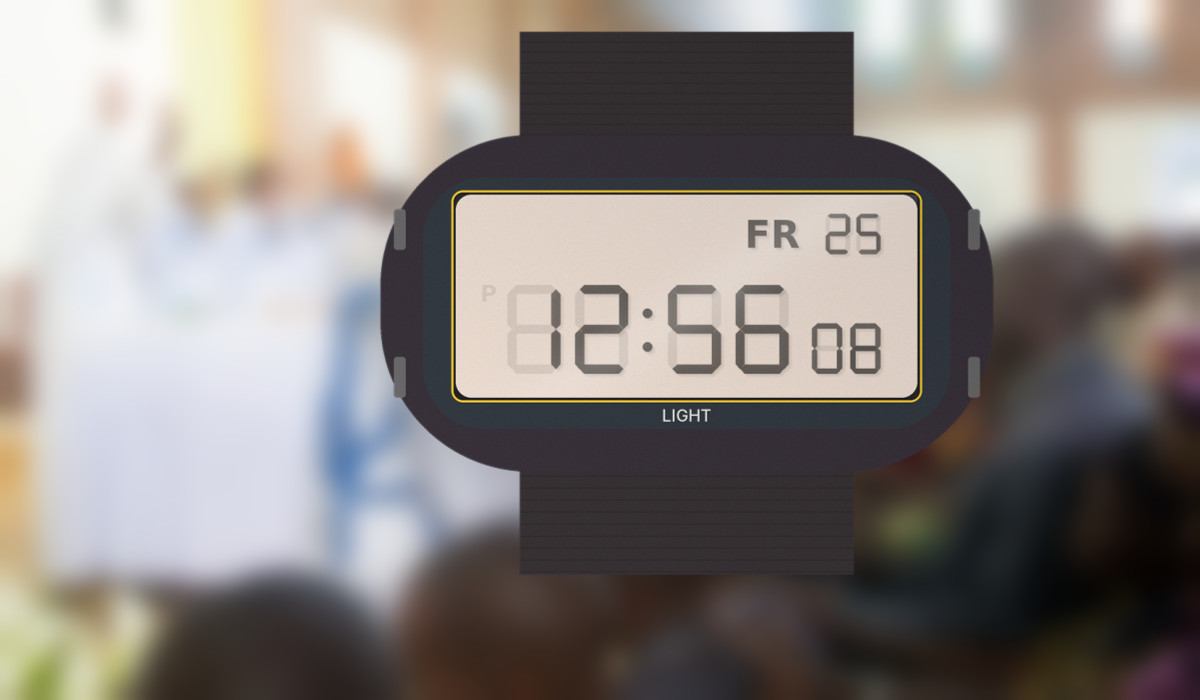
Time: **12:56:08**
